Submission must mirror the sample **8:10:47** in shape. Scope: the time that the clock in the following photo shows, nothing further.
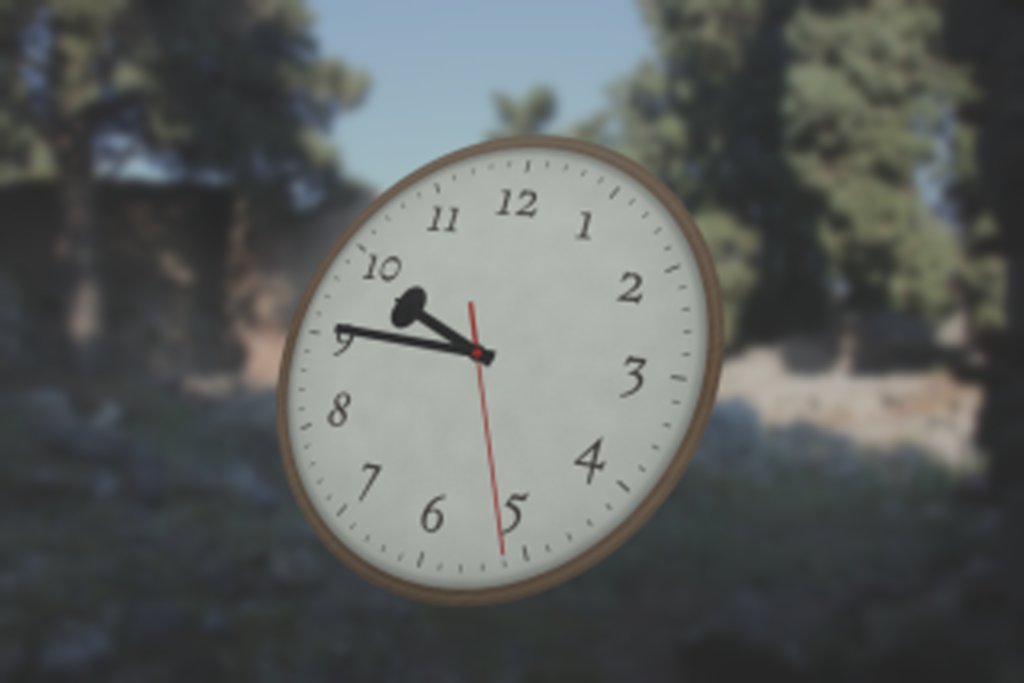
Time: **9:45:26**
